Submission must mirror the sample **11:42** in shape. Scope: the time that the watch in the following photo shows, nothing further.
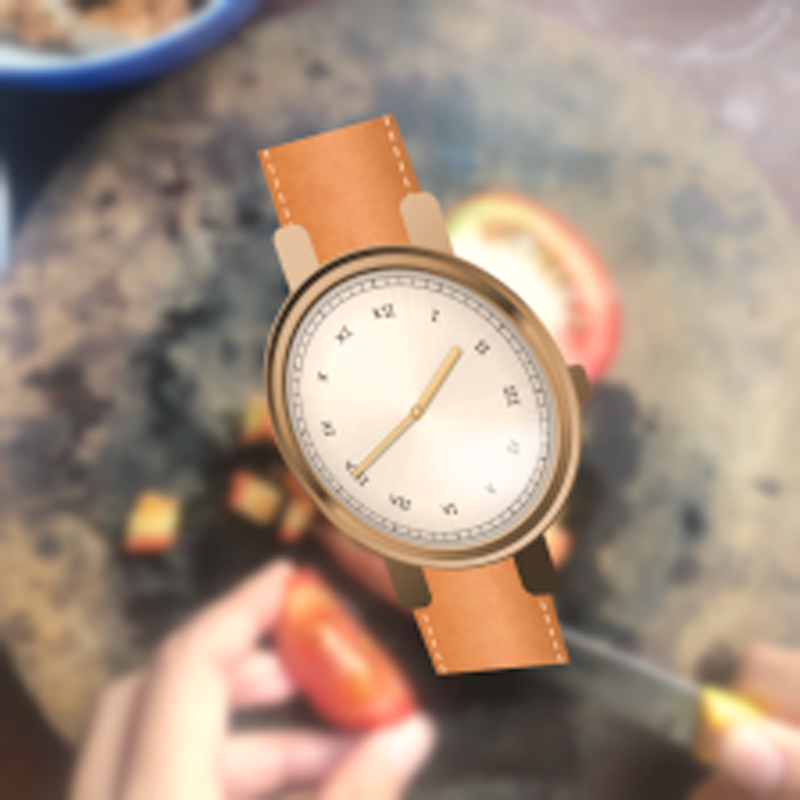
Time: **1:40**
